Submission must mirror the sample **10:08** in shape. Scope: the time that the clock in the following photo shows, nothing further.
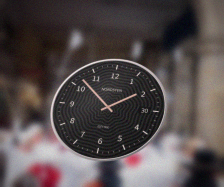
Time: **1:52**
